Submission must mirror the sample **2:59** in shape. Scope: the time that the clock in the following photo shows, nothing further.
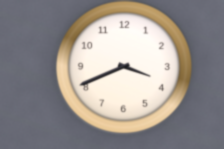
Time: **3:41**
